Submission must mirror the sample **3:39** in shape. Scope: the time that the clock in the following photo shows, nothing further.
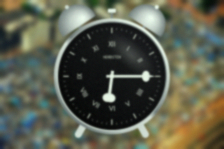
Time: **6:15**
